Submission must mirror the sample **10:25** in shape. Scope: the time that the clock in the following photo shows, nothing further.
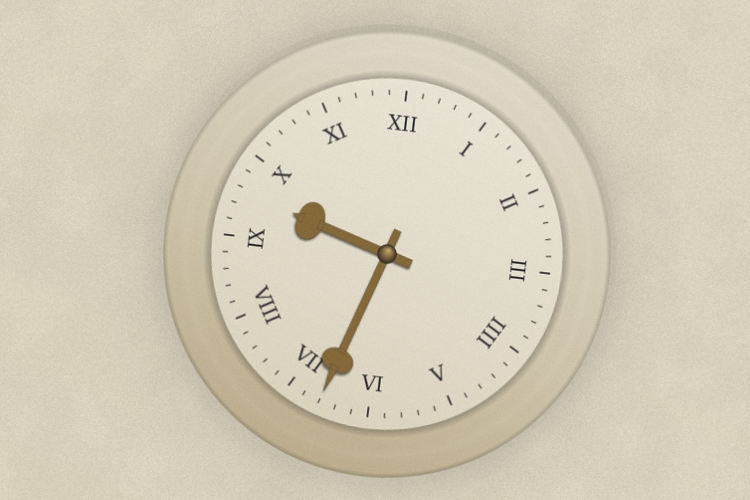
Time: **9:33**
